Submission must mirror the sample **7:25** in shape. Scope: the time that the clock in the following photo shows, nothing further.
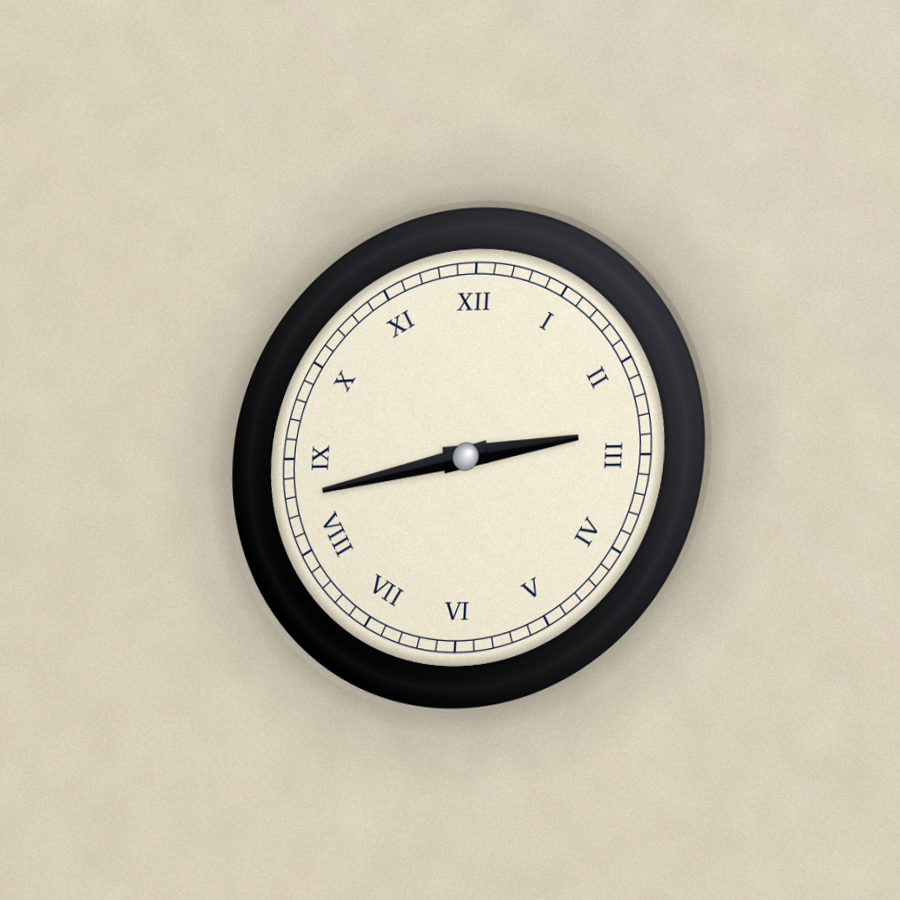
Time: **2:43**
